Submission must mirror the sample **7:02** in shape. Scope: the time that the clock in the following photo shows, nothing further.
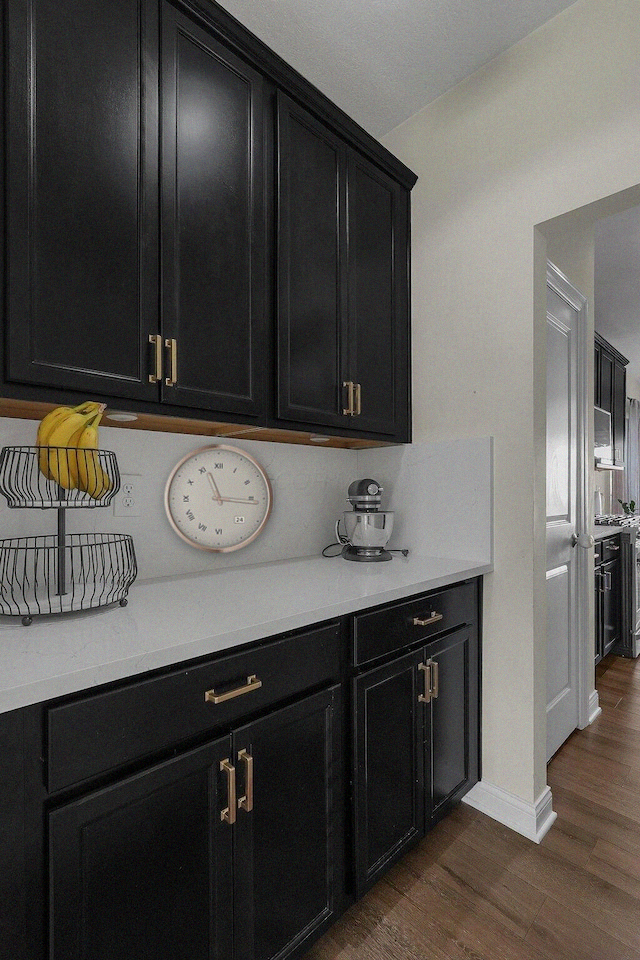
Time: **11:16**
